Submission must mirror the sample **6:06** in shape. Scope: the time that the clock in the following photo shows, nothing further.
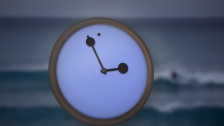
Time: **2:57**
